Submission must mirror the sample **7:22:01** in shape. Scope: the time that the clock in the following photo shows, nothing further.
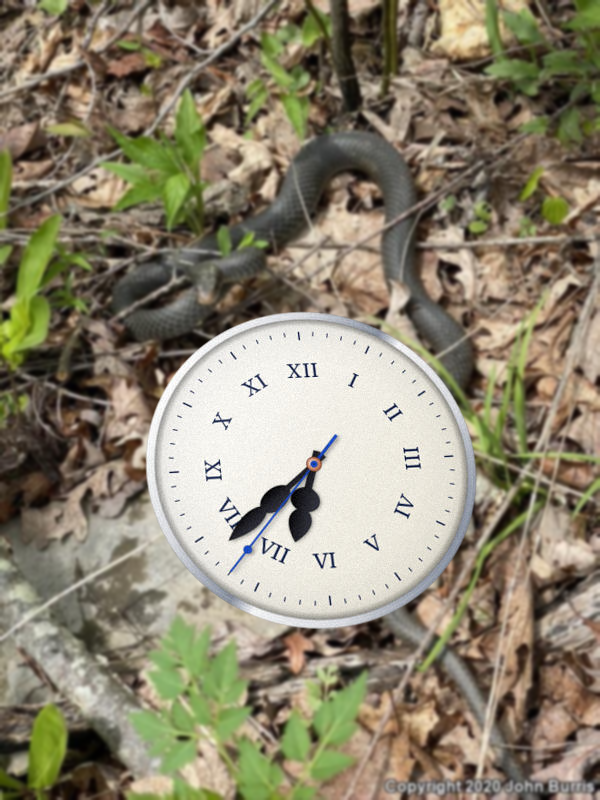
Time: **6:38:37**
